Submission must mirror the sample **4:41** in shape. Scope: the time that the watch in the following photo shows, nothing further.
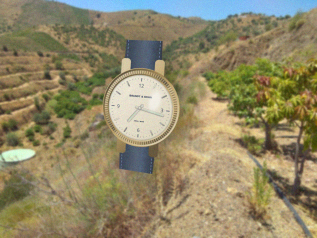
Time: **7:17**
